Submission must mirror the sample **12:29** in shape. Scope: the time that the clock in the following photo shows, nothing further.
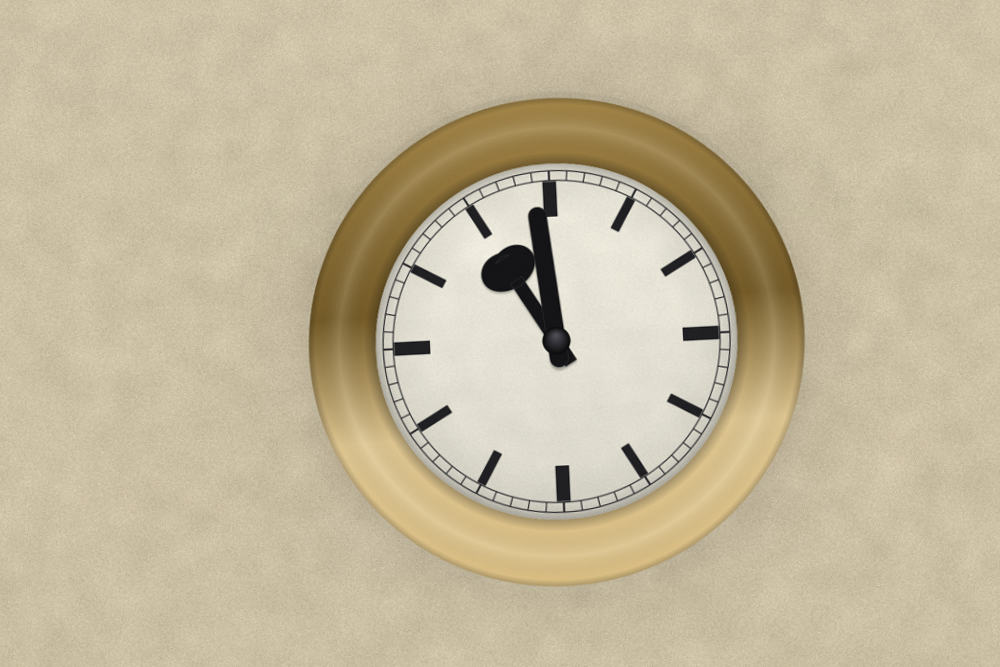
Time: **10:59**
